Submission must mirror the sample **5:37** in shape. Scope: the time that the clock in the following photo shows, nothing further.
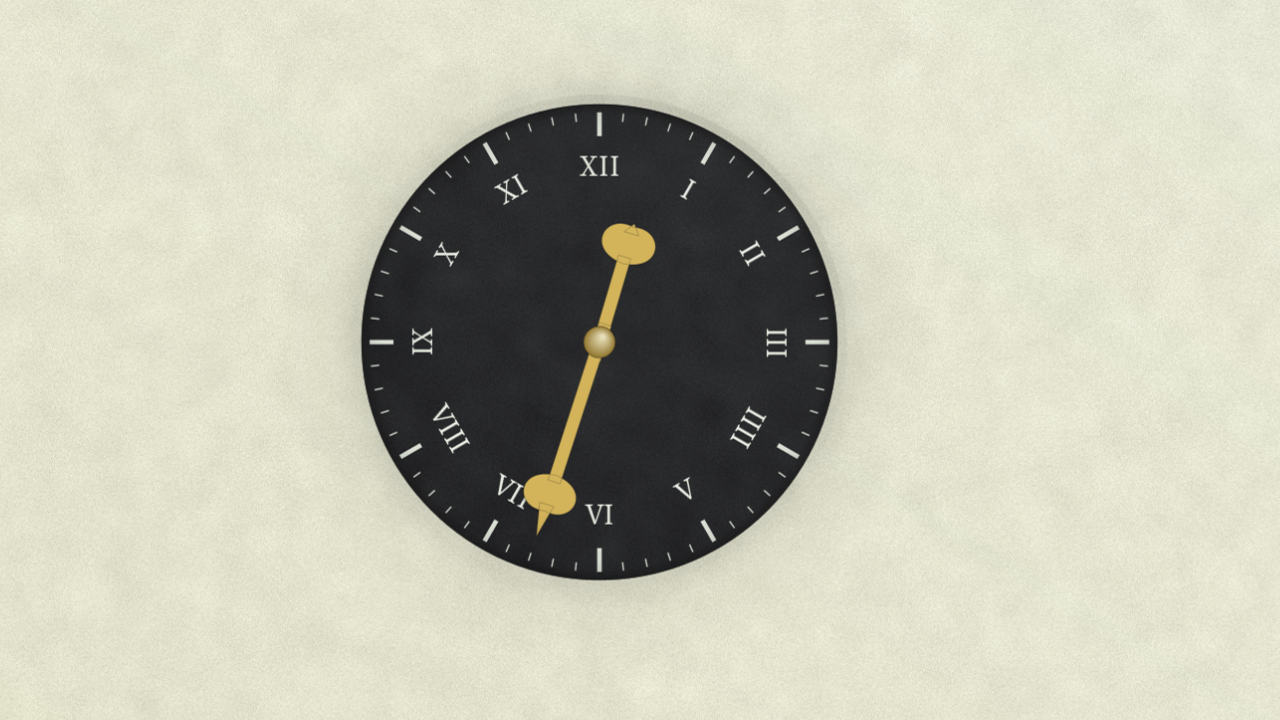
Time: **12:33**
